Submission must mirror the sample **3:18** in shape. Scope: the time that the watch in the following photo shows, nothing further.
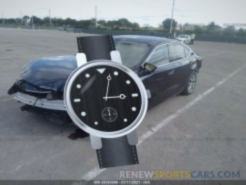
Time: **3:03**
